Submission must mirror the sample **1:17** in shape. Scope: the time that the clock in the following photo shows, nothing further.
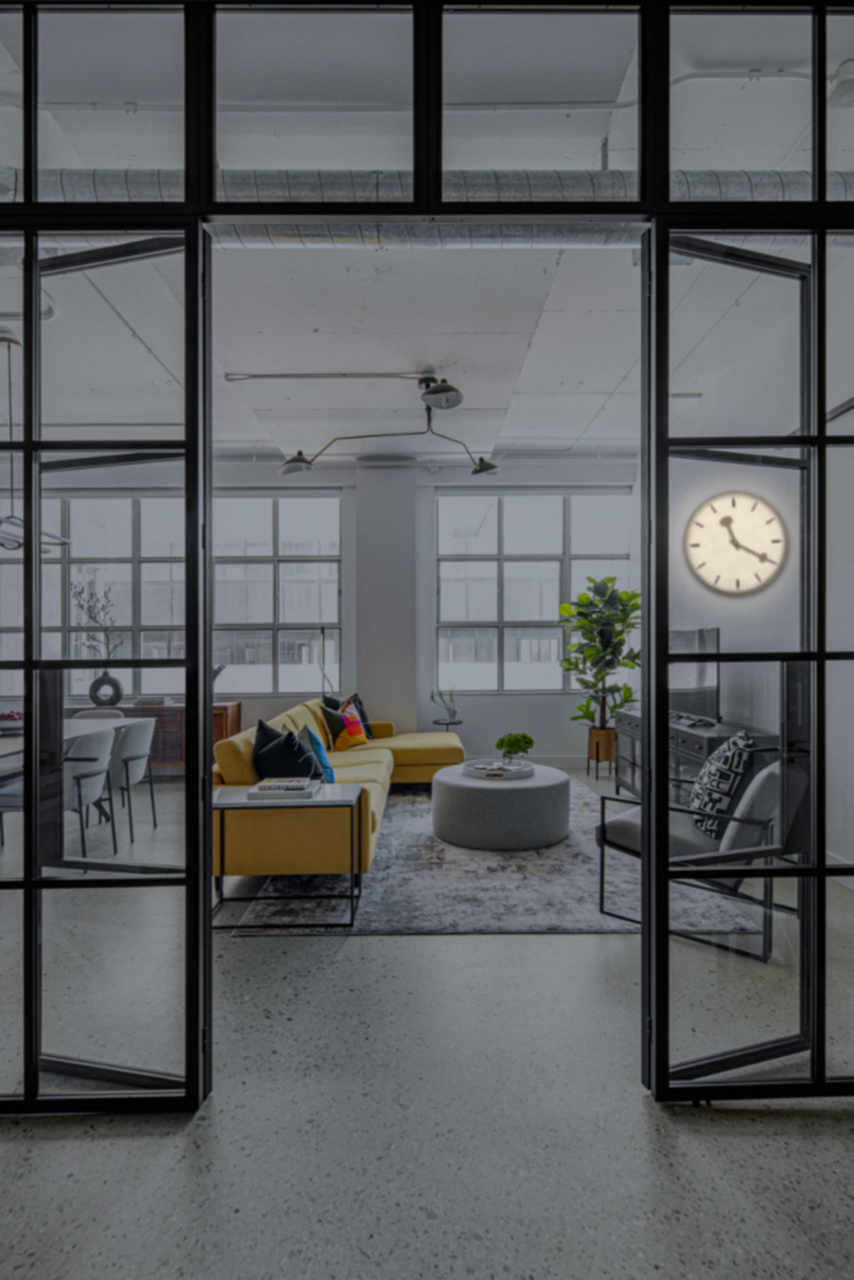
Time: **11:20**
